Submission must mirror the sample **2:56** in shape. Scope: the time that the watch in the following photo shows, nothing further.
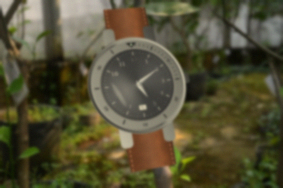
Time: **5:10**
